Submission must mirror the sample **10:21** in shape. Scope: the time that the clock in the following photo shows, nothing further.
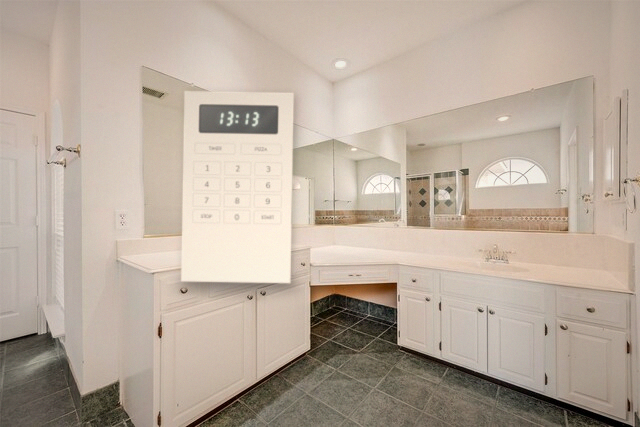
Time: **13:13**
